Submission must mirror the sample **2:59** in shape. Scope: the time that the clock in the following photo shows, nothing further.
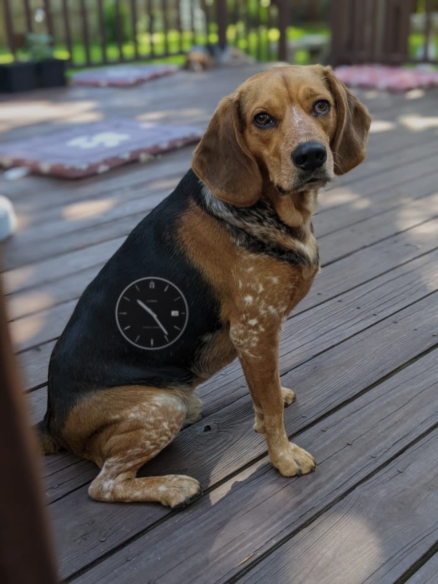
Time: **10:24**
